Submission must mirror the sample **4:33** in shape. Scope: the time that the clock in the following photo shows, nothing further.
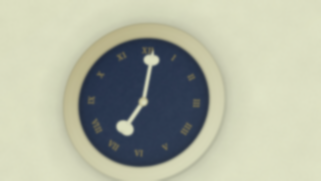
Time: **7:01**
